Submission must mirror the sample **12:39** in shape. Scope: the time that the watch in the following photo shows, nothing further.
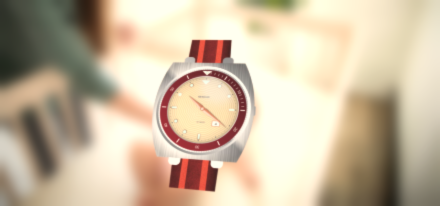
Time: **10:21**
